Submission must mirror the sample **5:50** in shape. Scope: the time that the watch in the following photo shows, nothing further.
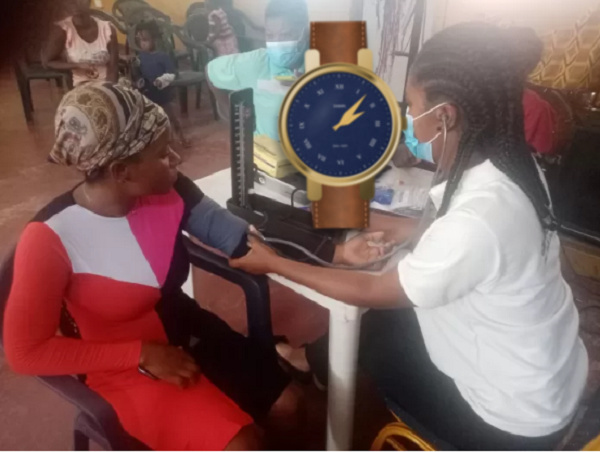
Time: **2:07**
